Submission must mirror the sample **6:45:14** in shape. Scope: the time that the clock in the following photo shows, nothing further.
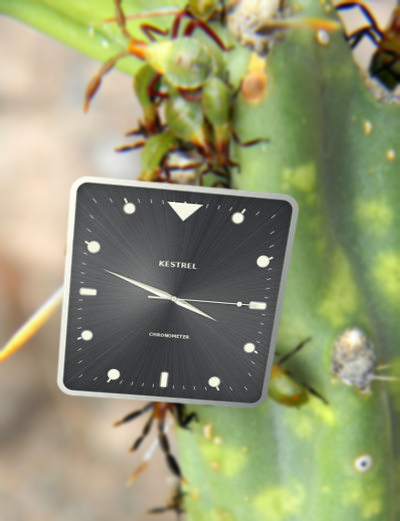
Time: **3:48:15**
